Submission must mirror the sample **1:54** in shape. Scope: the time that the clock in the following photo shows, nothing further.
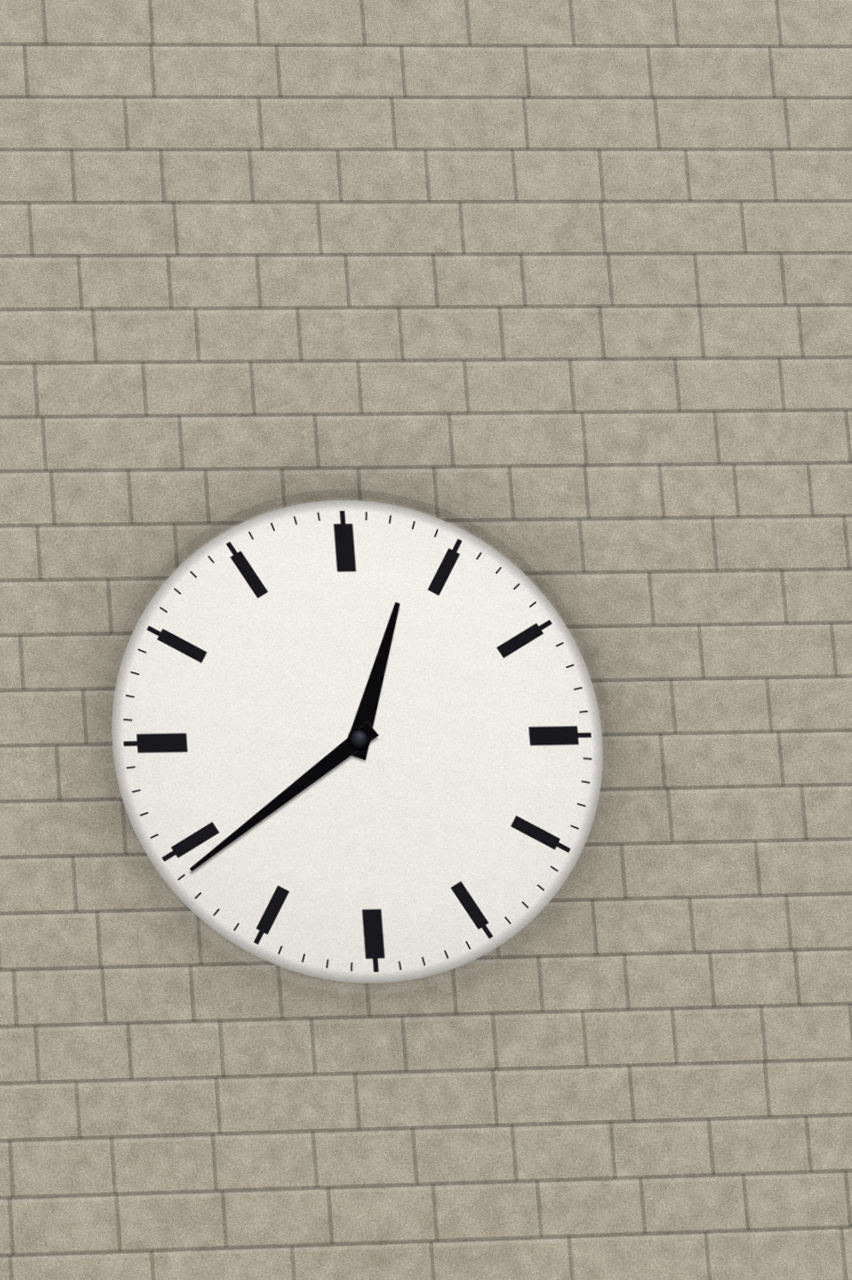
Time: **12:39**
